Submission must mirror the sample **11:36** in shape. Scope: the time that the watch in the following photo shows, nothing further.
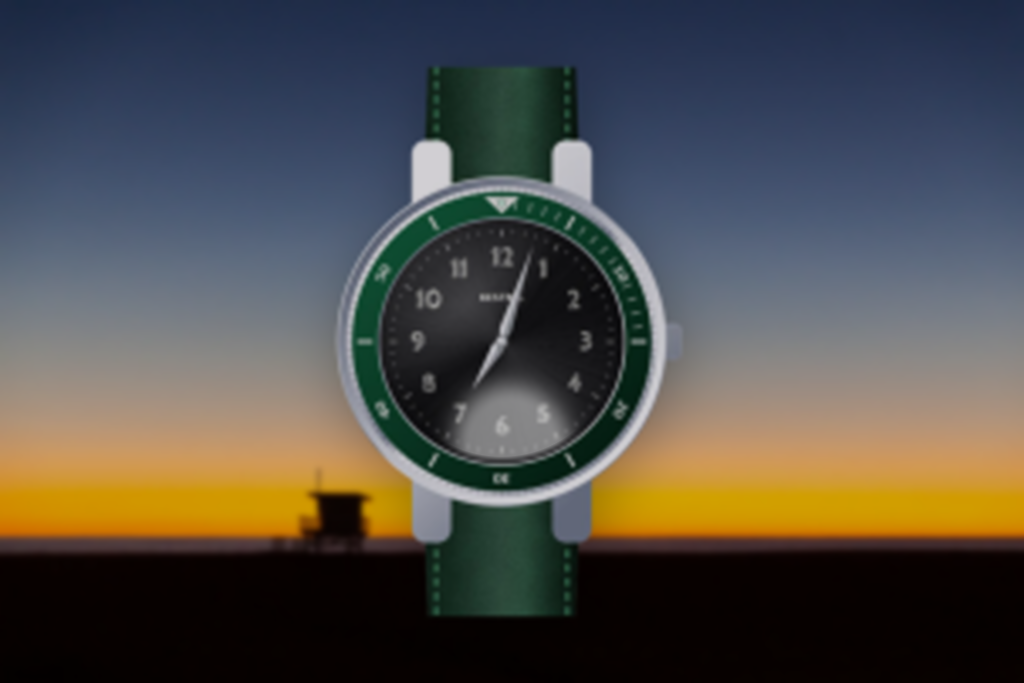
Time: **7:03**
